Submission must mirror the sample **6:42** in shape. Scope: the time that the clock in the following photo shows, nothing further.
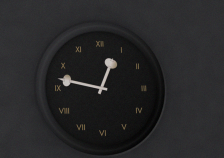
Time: **12:47**
